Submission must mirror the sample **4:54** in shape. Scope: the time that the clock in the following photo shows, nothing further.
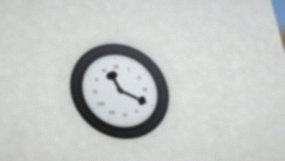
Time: **11:20**
